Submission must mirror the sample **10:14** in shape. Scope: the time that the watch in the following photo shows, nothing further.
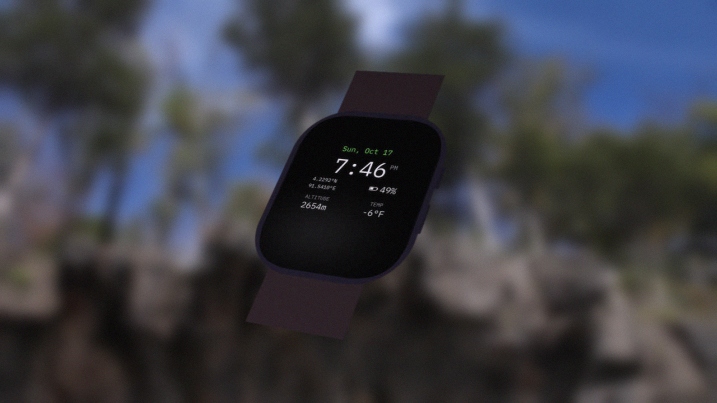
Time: **7:46**
